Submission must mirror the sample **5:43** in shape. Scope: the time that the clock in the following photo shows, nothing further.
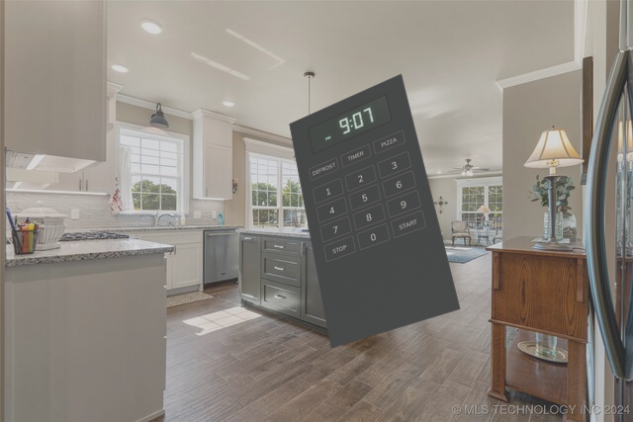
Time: **9:07**
